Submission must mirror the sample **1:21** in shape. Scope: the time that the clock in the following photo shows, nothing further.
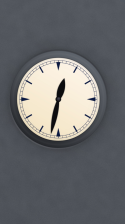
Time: **12:32**
